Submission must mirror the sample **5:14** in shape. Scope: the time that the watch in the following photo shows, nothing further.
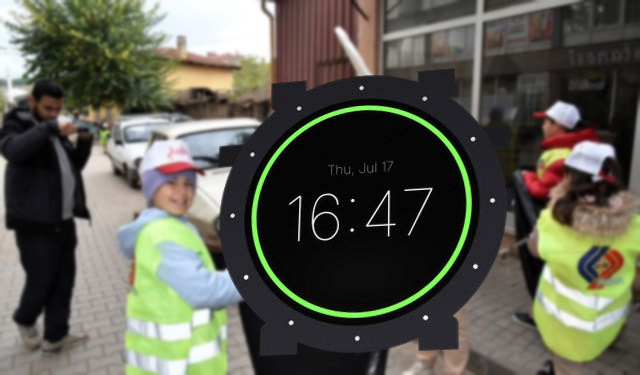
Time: **16:47**
